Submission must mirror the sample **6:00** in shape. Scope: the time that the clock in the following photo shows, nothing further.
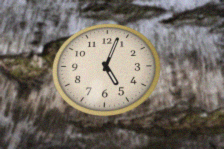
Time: **5:03**
